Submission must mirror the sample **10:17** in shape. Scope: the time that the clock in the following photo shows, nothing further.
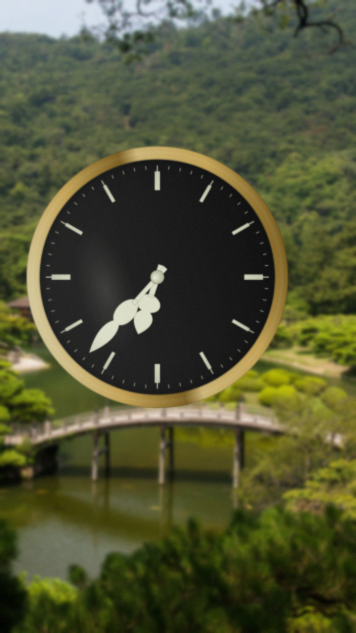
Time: **6:37**
